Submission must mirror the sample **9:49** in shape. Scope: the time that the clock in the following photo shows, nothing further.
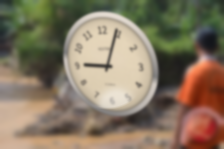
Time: **9:04**
